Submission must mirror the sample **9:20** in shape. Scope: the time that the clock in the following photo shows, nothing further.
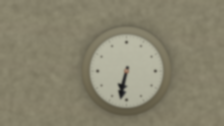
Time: **6:32**
